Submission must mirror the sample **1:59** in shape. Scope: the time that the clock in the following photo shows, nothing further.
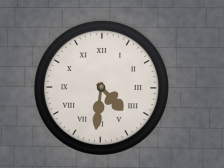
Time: **4:31**
